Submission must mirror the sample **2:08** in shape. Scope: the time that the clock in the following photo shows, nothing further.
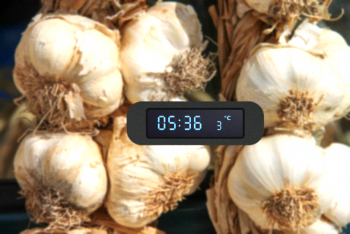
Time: **5:36**
